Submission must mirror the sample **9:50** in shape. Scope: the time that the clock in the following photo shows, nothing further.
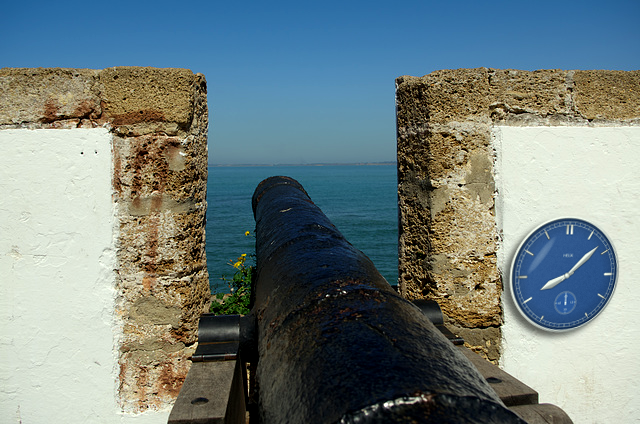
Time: **8:08**
